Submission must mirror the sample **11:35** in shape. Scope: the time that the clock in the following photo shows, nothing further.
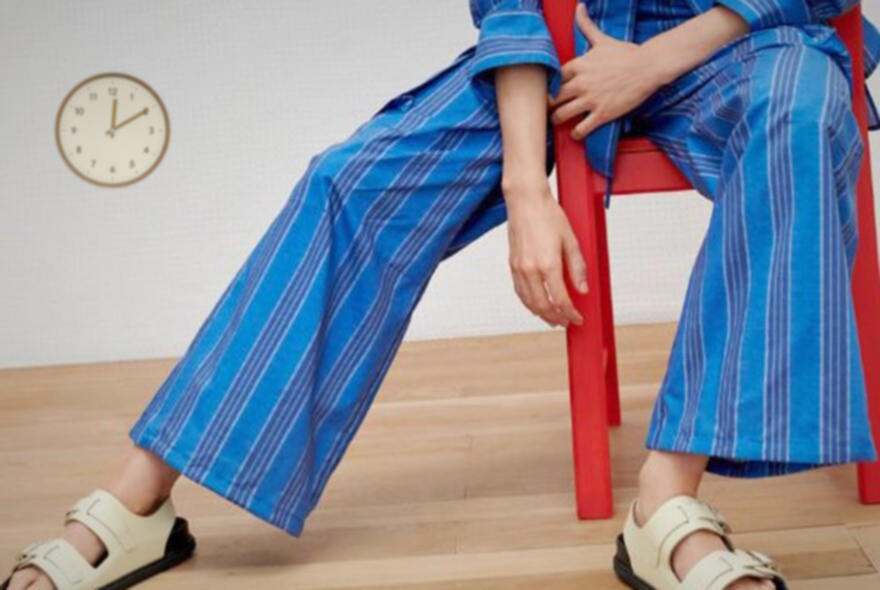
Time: **12:10**
